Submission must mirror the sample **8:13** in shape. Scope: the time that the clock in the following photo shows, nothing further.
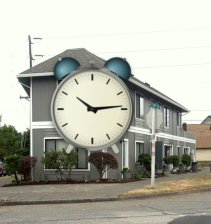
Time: **10:14**
